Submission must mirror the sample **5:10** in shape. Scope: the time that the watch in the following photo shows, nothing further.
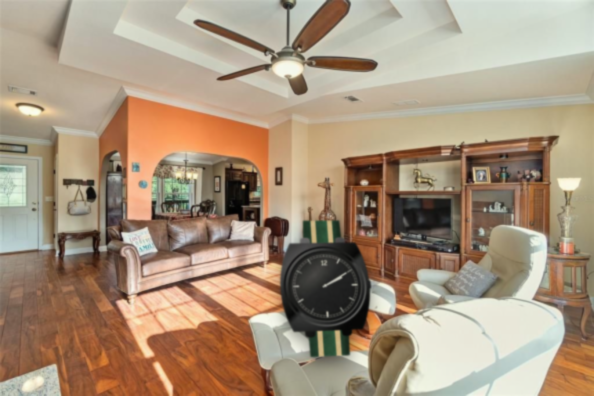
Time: **2:10**
